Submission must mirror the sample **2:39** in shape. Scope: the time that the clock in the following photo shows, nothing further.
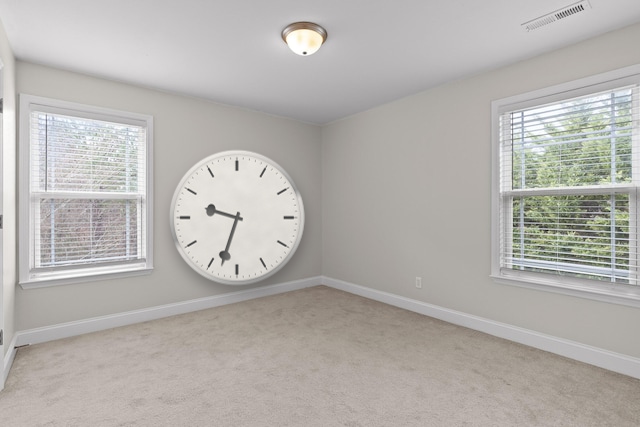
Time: **9:33**
